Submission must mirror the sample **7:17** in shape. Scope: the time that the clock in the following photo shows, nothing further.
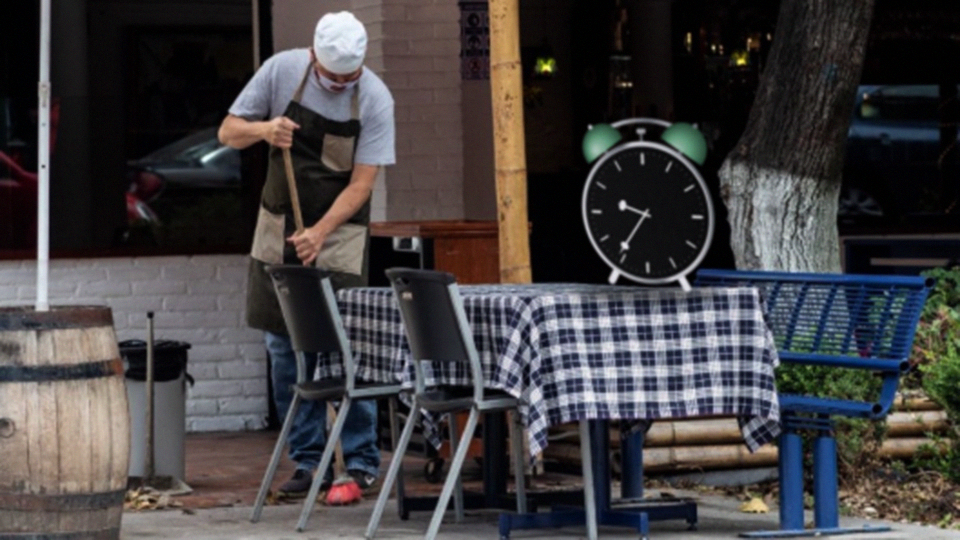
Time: **9:36**
